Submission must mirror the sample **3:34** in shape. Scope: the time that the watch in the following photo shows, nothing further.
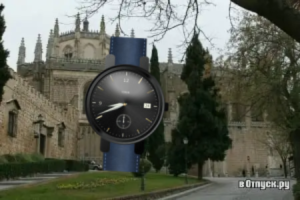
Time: **8:41**
